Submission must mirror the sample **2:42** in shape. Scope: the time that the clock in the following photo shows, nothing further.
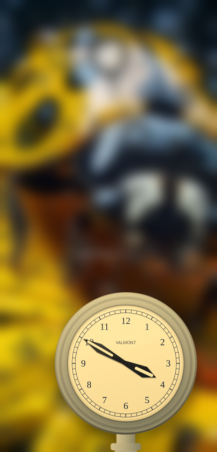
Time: **3:50**
